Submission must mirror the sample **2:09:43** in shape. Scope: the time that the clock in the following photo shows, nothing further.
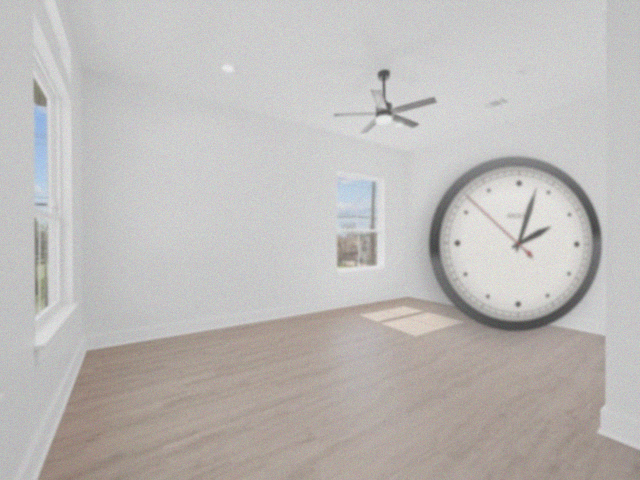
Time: **2:02:52**
